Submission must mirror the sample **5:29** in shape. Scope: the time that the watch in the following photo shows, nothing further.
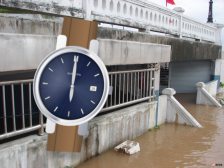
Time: **6:00**
